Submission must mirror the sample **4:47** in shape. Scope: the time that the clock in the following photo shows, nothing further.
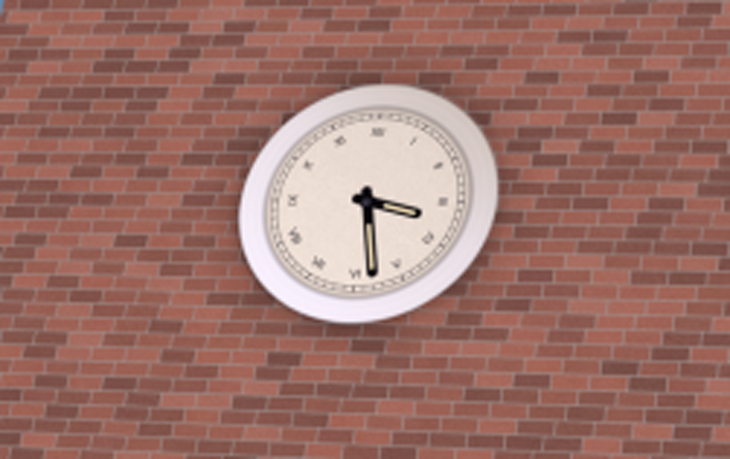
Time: **3:28**
